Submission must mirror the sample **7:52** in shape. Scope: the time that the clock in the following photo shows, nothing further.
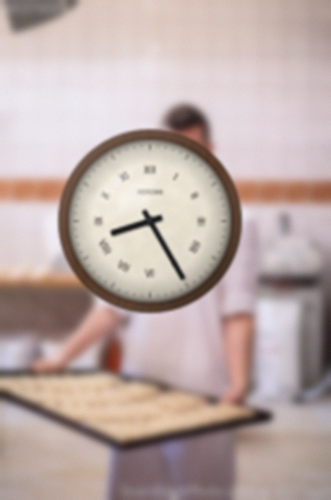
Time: **8:25**
